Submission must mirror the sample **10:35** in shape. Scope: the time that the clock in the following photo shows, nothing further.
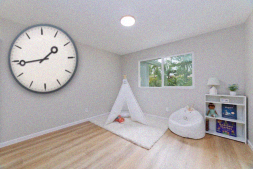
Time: **1:44**
